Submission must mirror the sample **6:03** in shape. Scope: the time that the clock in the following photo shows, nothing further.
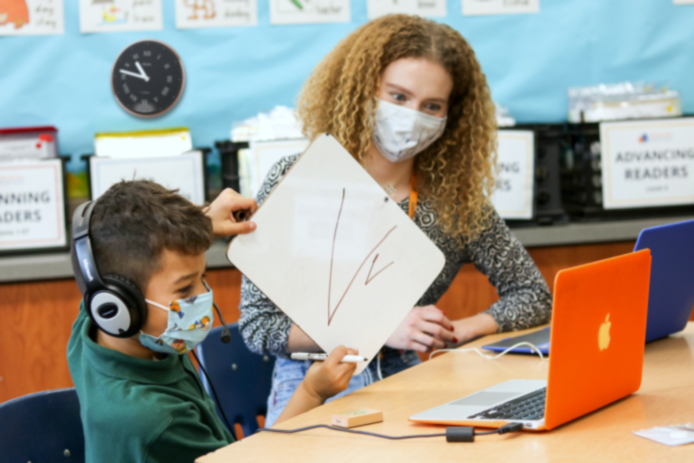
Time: **10:47**
